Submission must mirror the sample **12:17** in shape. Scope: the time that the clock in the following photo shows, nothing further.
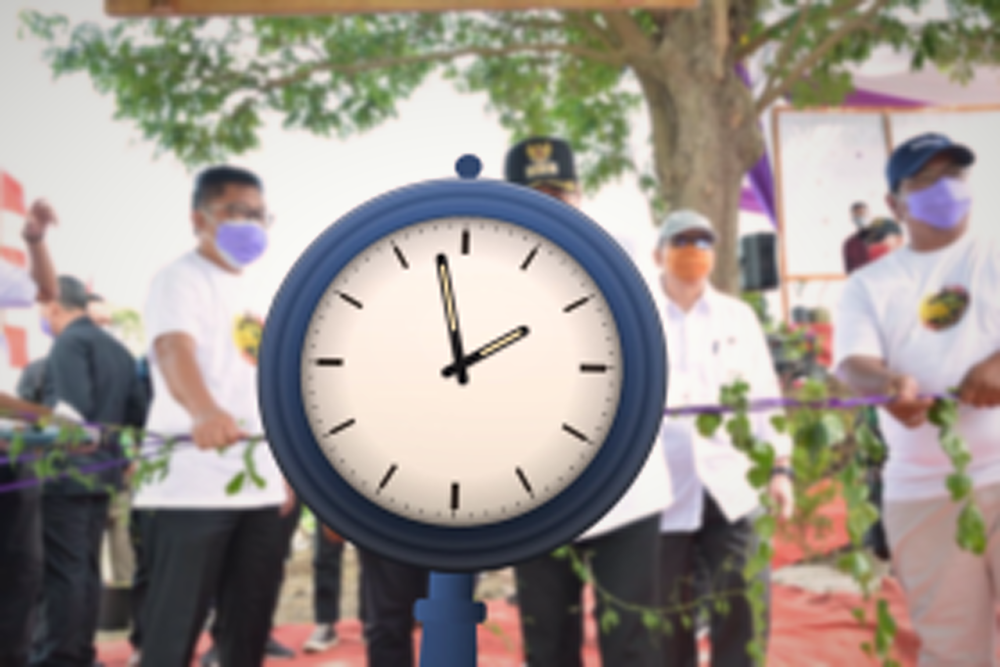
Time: **1:58**
